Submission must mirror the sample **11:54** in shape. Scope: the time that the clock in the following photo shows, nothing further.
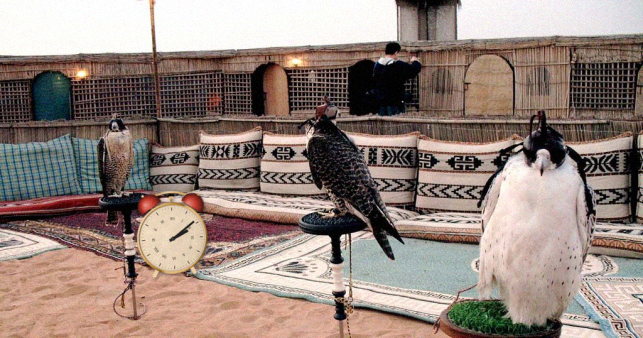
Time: **2:09**
